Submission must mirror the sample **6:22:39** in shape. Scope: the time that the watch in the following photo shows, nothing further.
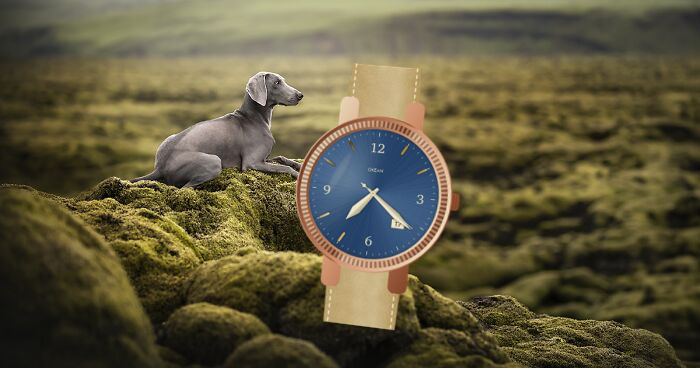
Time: **7:21:21**
